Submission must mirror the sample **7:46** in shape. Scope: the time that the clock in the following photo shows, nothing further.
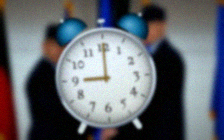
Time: **9:00**
